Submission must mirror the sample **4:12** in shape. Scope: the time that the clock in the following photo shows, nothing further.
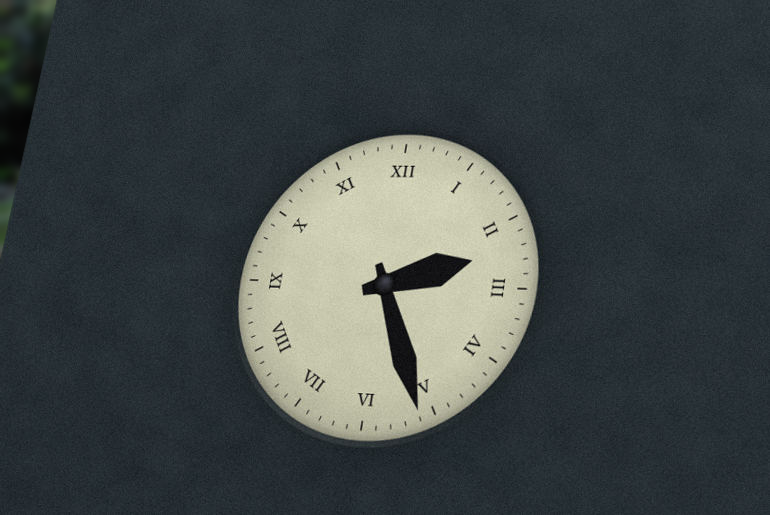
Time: **2:26**
